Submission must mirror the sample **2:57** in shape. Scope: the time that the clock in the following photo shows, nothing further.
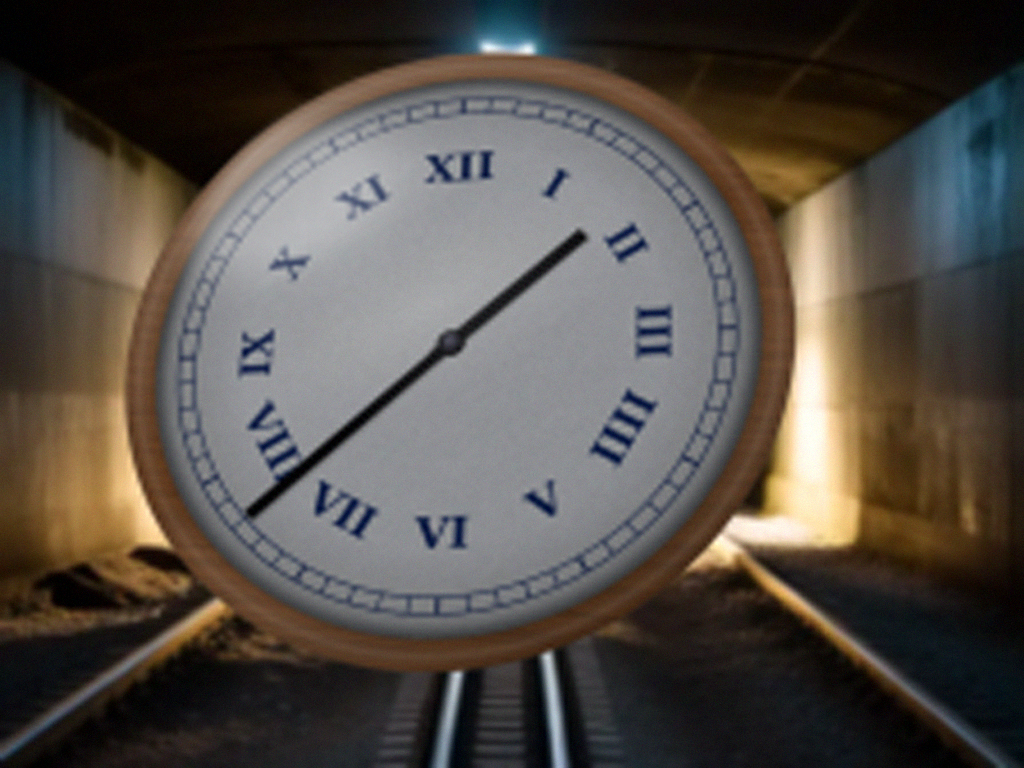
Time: **1:38**
